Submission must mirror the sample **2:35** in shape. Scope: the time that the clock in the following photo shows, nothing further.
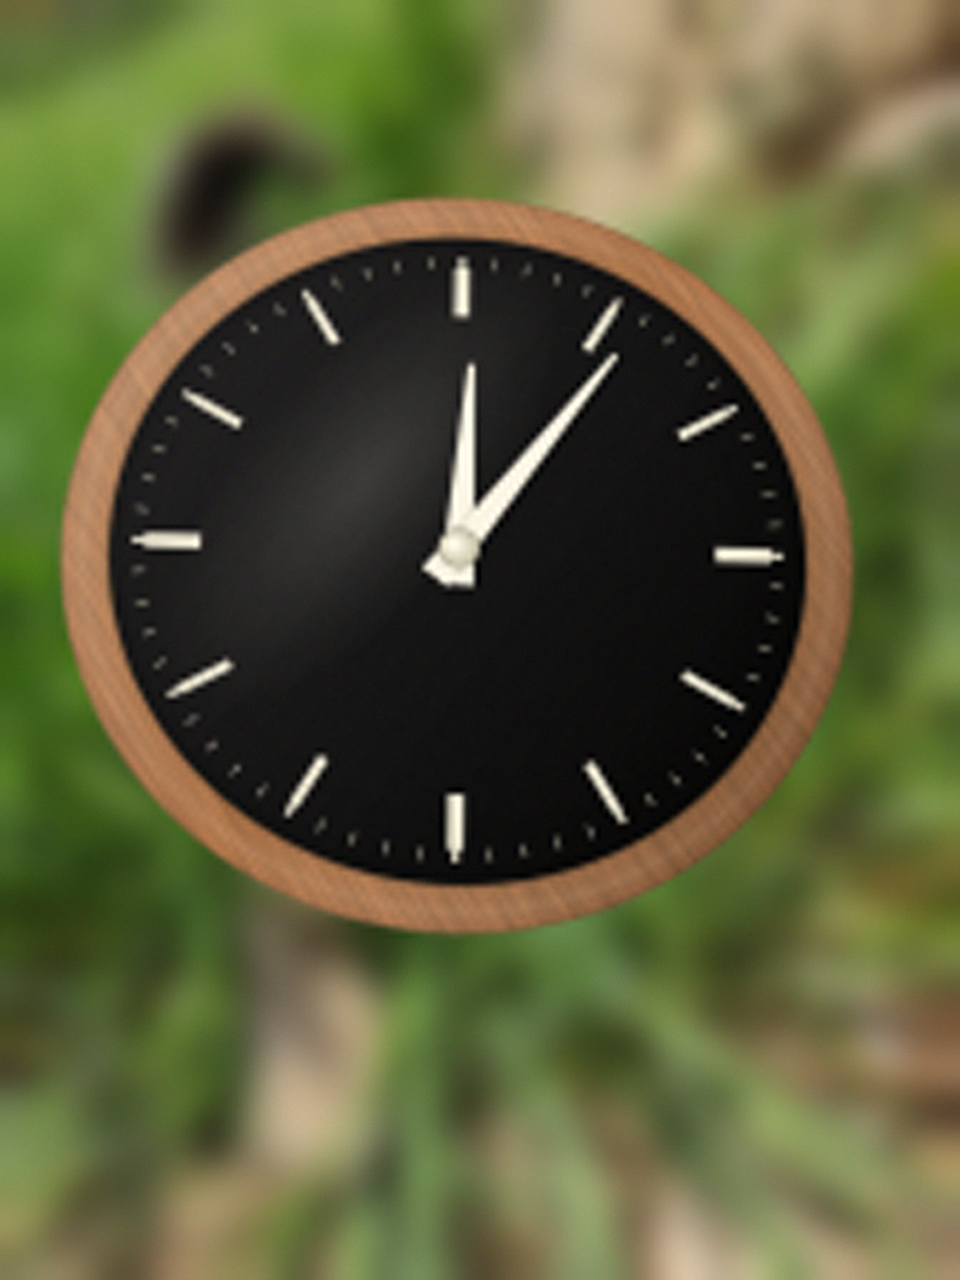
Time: **12:06**
